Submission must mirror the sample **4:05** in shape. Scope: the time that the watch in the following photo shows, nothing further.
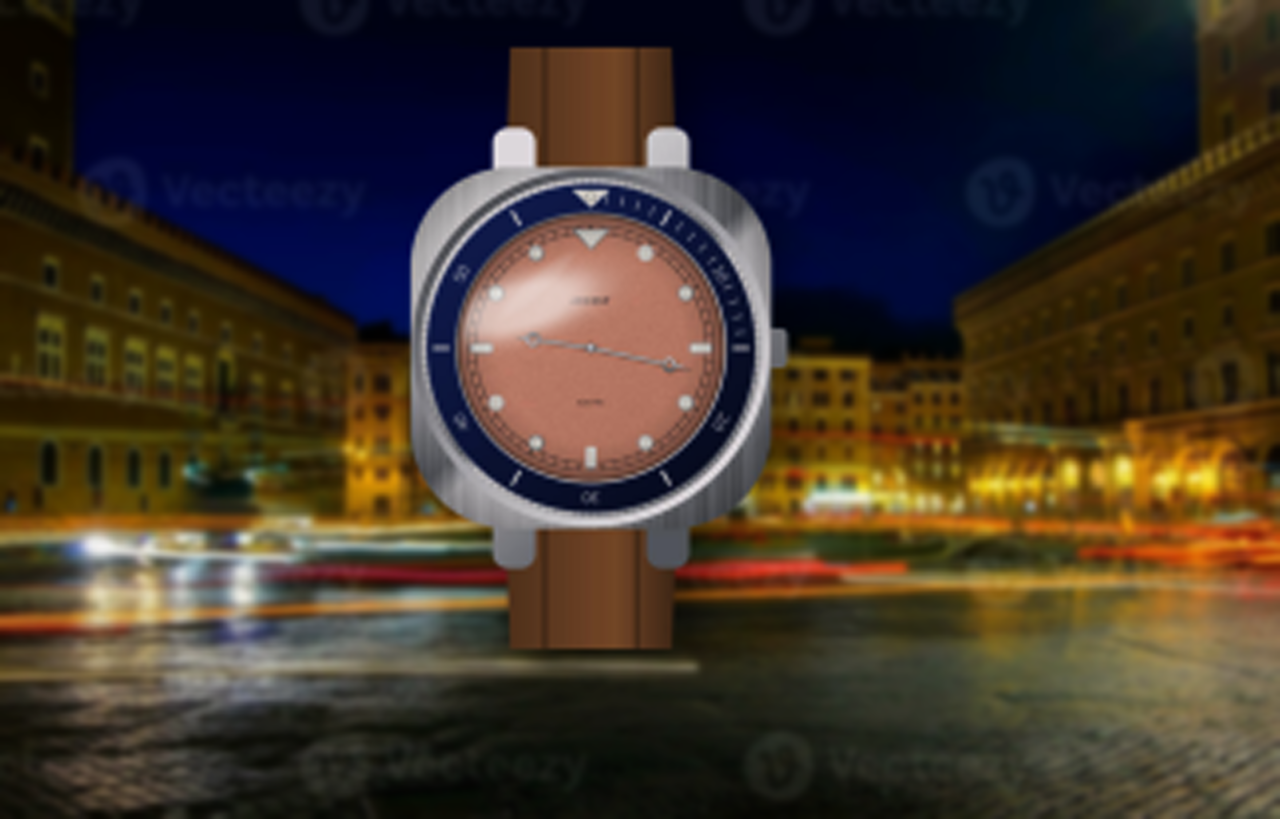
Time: **9:17**
